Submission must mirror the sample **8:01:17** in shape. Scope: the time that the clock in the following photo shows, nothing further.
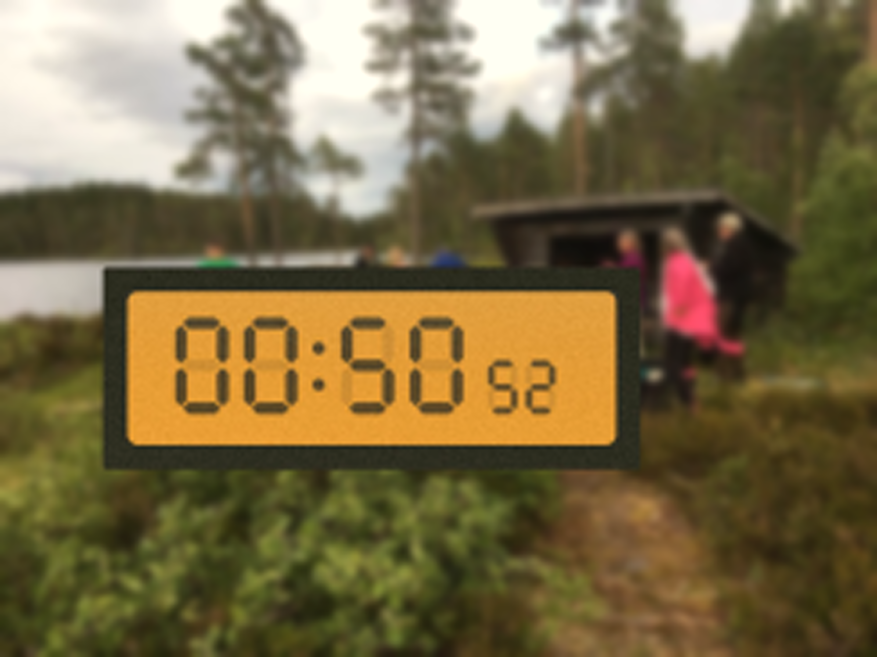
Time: **0:50:52**
